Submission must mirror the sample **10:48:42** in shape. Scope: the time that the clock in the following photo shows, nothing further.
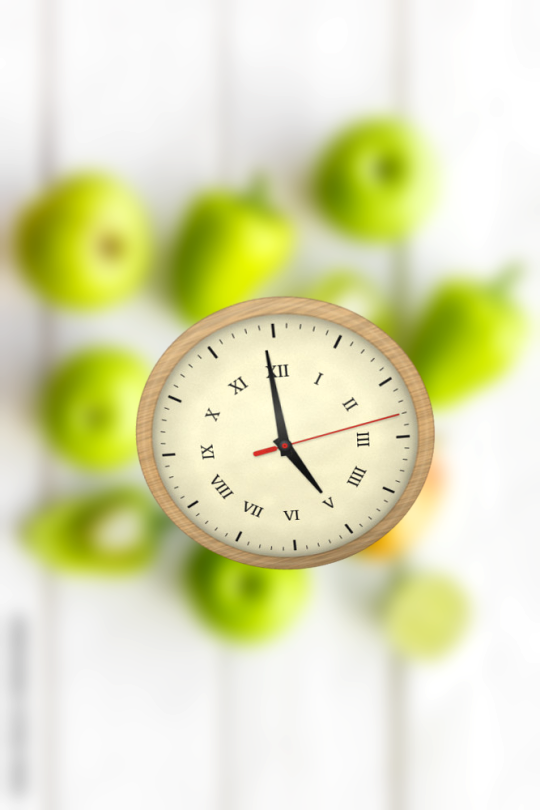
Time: **4:59:13**
